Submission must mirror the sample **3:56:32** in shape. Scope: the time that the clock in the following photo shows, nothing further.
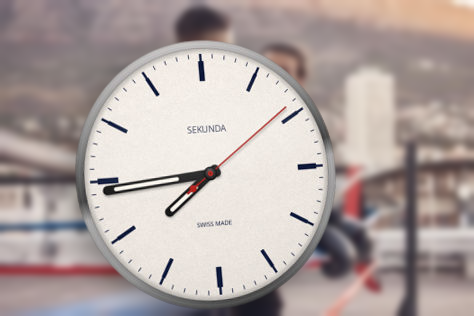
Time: **7:44:09**
